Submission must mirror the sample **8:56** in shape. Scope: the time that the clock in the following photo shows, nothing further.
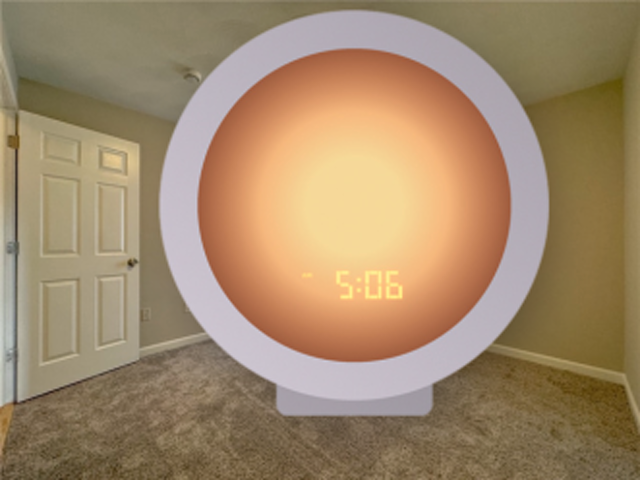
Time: **5:06**
